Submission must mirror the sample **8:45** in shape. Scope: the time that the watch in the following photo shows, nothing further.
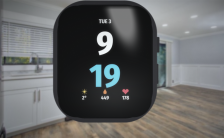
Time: **9:19**
